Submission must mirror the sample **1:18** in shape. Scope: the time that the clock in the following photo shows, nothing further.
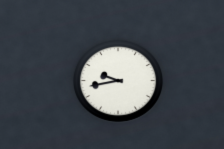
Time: **9:43**
